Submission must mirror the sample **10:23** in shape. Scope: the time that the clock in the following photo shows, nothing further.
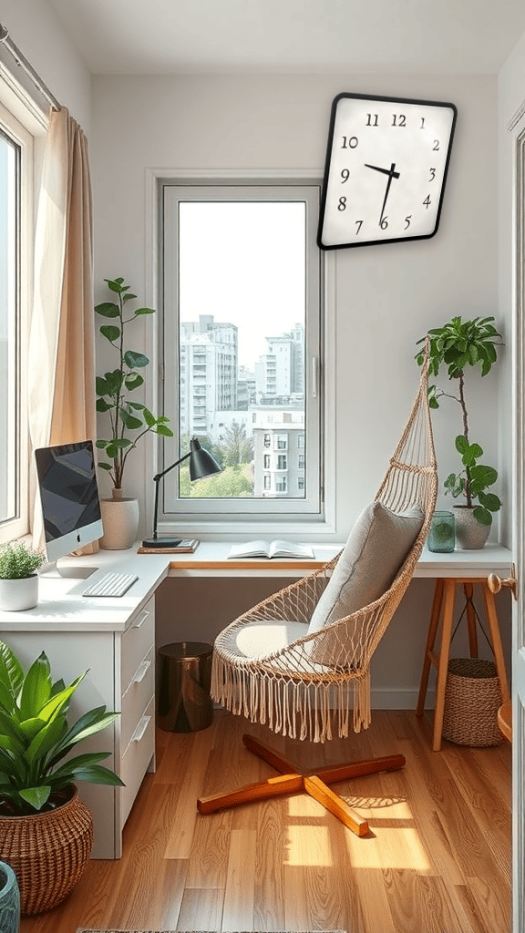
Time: **9:31**
